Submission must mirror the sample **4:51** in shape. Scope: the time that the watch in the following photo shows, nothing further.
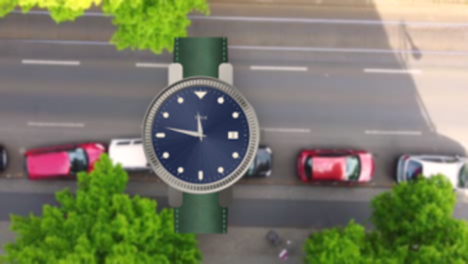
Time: **11:47**
